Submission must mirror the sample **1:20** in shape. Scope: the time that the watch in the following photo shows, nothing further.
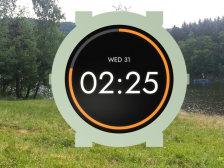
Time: **2:25**
